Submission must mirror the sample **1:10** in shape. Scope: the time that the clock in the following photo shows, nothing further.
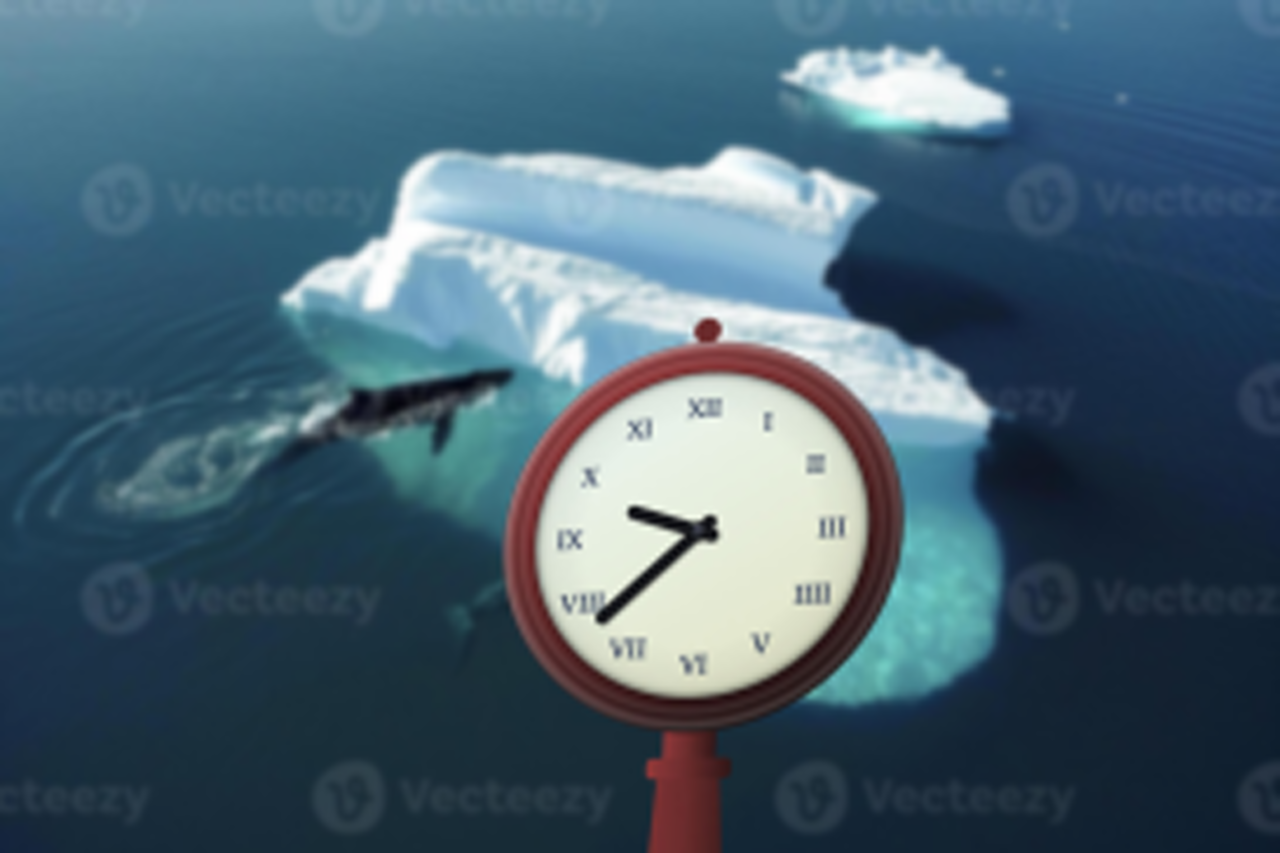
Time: **9:38**
